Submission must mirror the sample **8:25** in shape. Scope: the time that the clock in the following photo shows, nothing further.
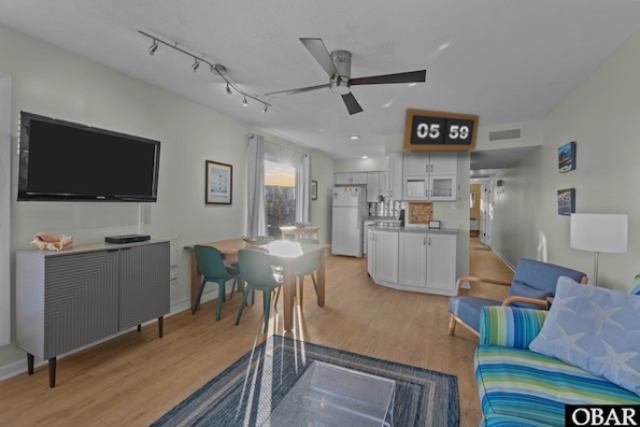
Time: **5:59**
